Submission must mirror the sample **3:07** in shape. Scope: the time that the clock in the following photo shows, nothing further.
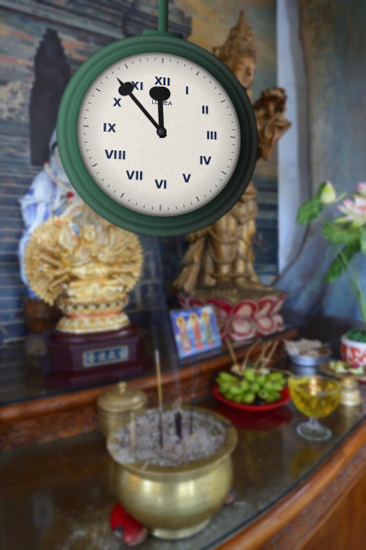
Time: **11:53**
